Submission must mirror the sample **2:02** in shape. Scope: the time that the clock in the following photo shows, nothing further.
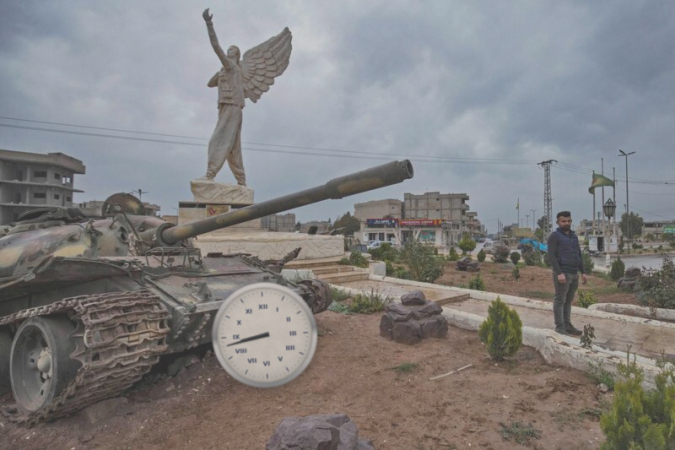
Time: **8:43**
